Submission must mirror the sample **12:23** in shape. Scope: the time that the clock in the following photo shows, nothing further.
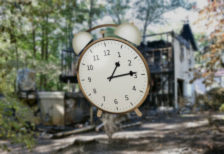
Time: **1:14**
